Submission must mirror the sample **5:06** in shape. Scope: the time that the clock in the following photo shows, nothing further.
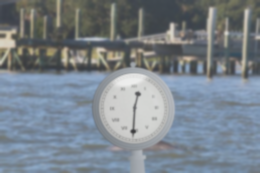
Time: **12:31**
